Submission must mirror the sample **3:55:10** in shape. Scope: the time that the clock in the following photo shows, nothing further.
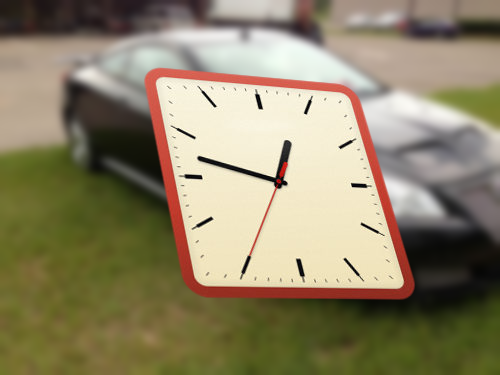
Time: **12:47:35**
